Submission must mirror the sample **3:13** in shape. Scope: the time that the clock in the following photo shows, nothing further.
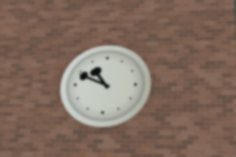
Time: **10:49**
